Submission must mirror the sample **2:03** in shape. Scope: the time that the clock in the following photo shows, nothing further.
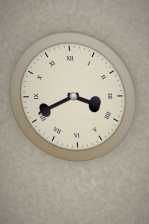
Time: **3:41**
